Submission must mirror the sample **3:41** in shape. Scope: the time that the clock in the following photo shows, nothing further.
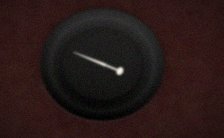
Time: **3:49**
